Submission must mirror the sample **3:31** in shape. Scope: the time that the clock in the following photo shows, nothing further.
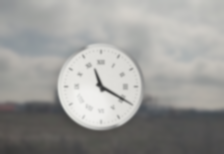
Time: **11:20**
